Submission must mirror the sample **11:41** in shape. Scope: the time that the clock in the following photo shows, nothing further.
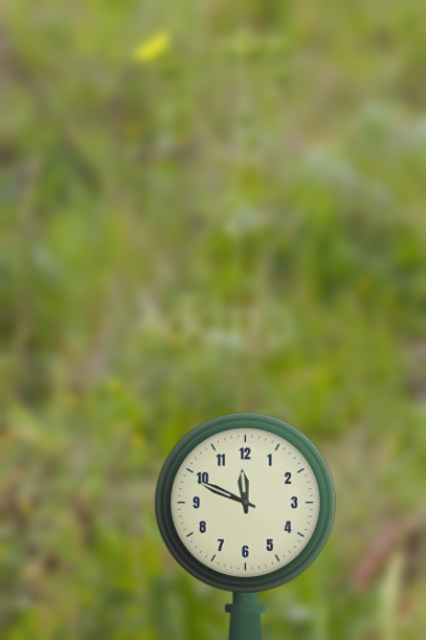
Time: **11:49**
